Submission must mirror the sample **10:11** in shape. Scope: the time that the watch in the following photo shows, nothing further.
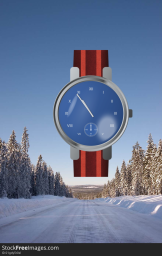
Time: **10:54**
